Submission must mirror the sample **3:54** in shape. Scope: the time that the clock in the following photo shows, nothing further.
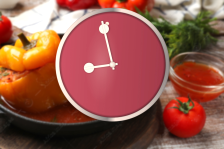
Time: **8:59**
